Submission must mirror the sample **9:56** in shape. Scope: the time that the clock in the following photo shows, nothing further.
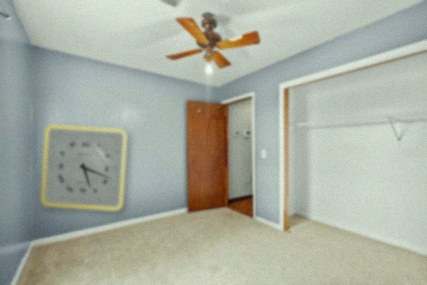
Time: **5:18**
